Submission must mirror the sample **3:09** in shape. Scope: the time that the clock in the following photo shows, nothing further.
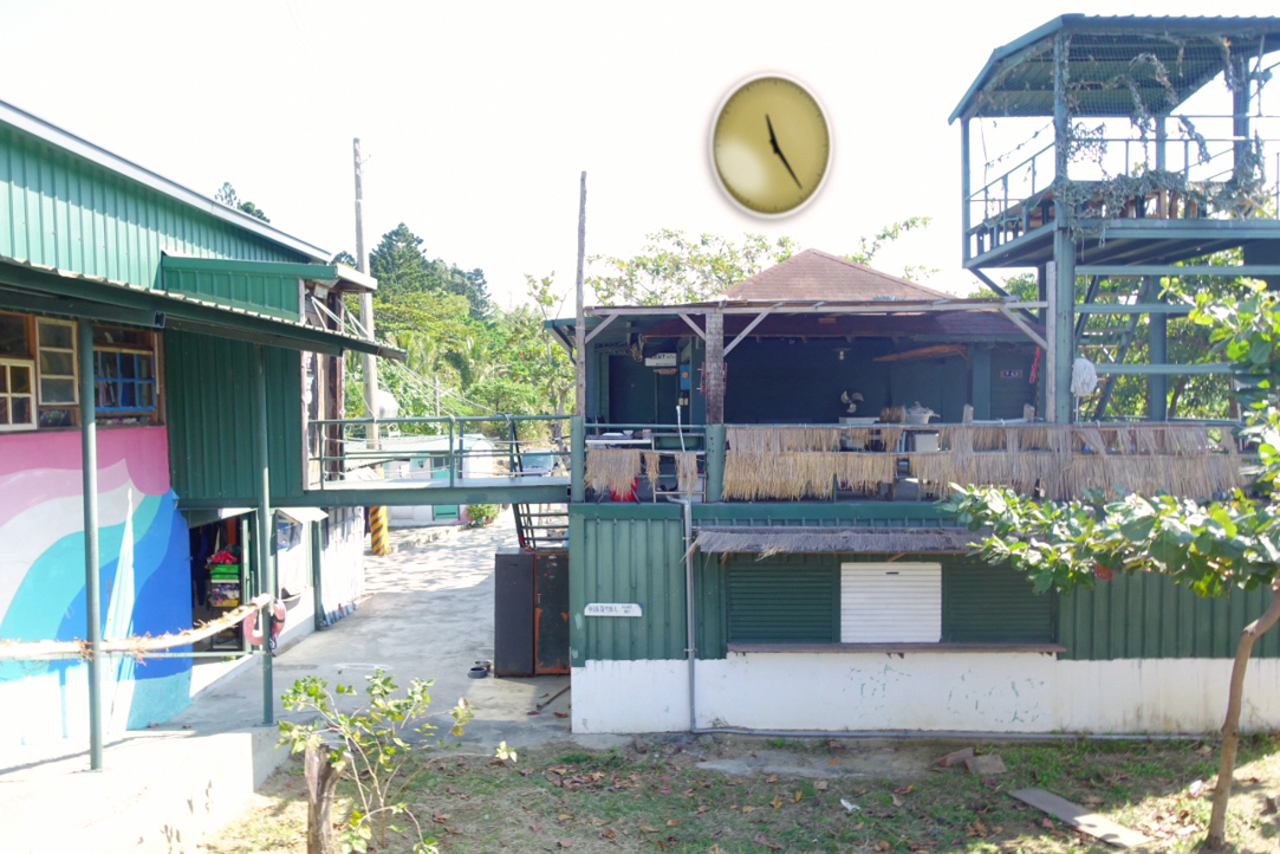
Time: **11:24**
